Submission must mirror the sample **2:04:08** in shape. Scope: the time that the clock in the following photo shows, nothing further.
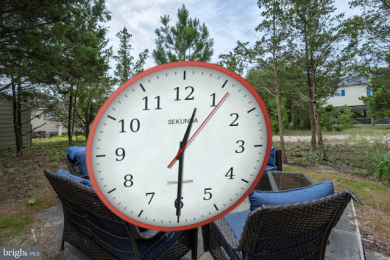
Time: **12:30:06**
